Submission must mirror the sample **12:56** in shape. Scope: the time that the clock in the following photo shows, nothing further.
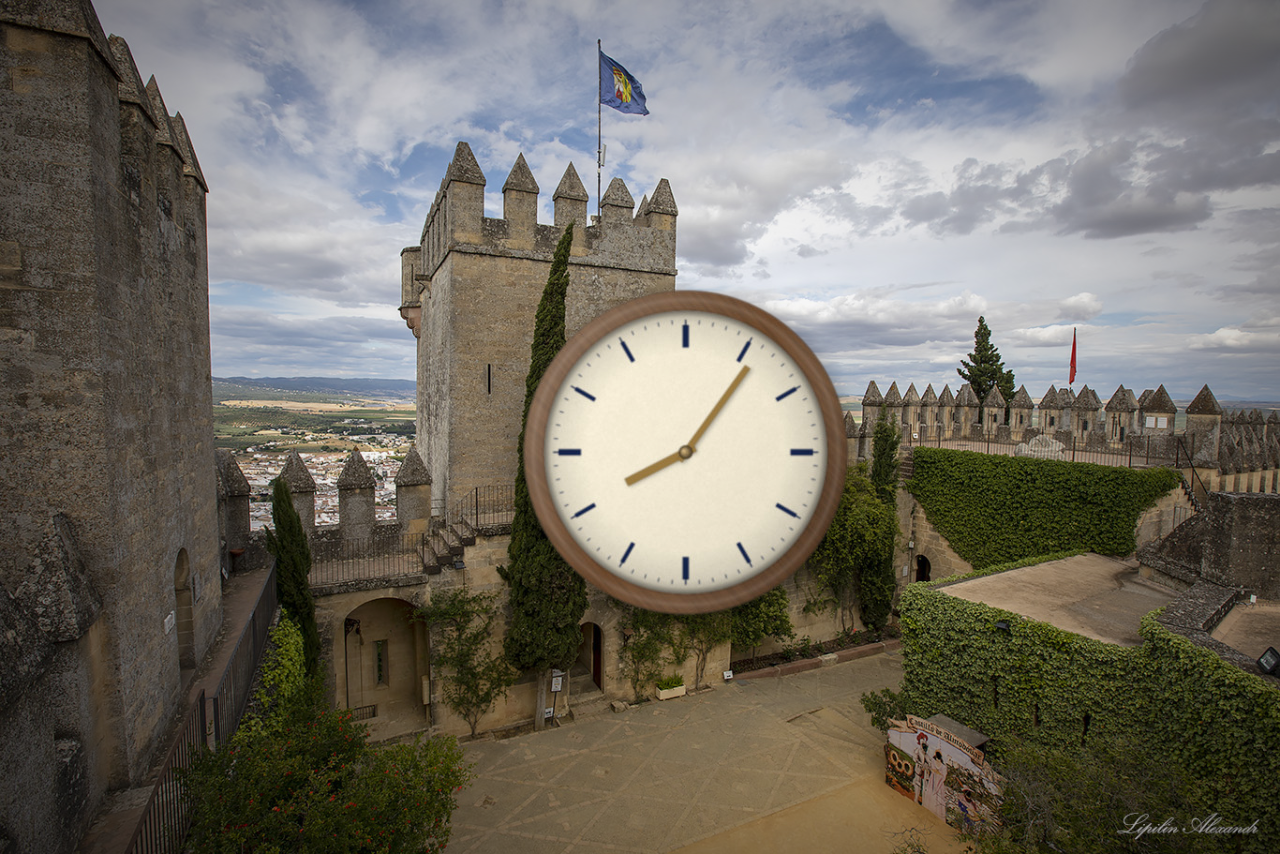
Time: **8:06**
